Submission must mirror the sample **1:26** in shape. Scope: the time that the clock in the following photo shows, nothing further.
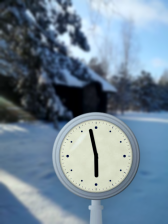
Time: **5:58**
